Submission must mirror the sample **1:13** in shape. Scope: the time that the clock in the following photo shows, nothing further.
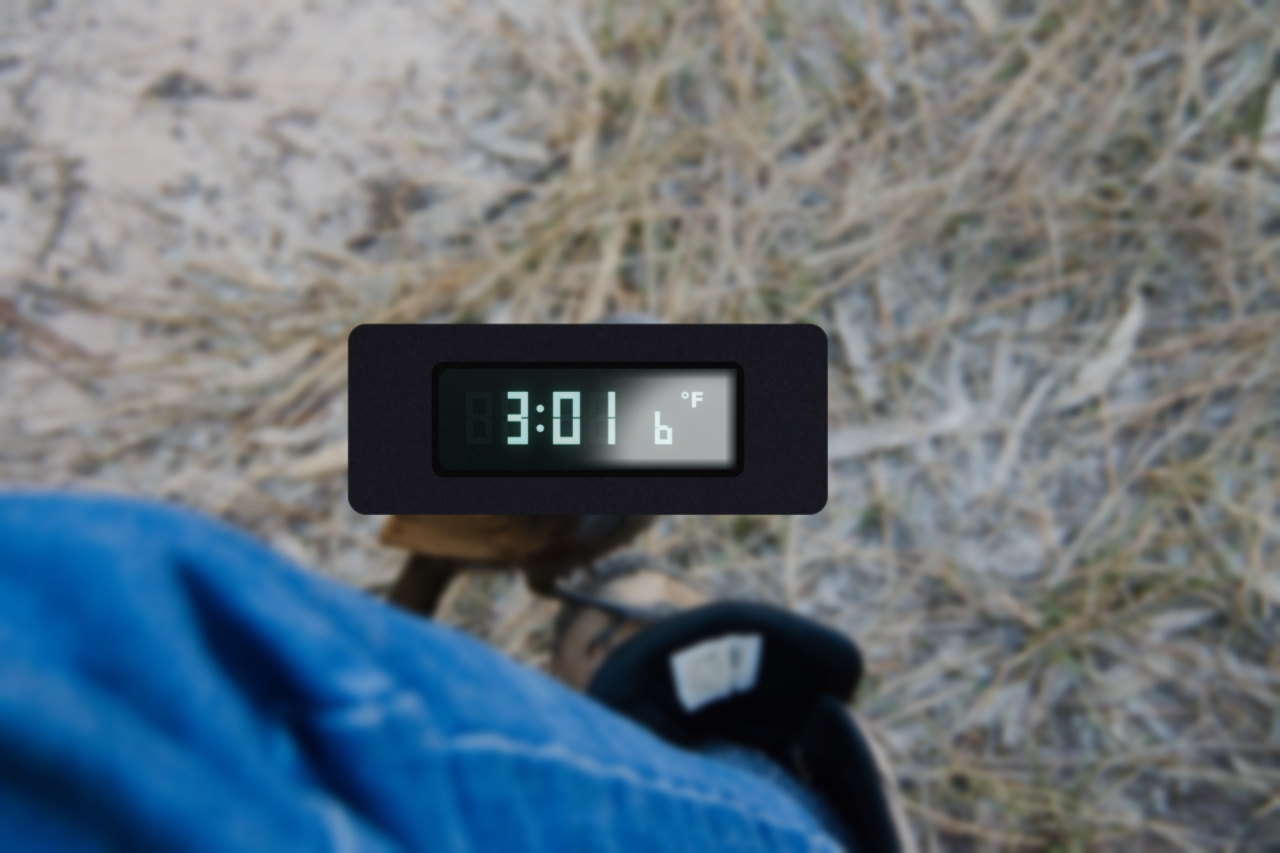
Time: **3:01**
